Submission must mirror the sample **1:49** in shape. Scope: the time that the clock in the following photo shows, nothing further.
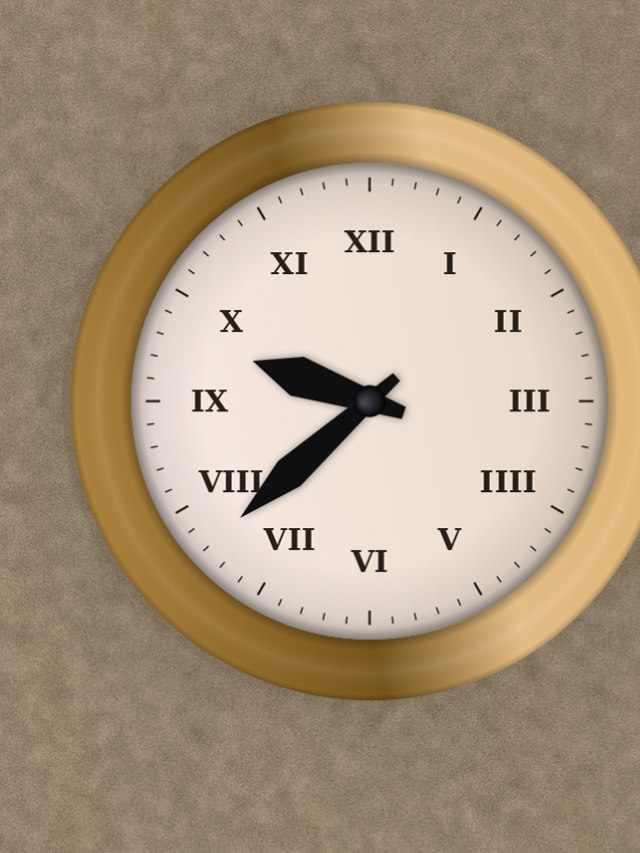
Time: **9:38**
